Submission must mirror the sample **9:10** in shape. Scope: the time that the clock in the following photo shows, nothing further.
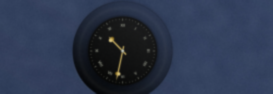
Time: **10:32**
